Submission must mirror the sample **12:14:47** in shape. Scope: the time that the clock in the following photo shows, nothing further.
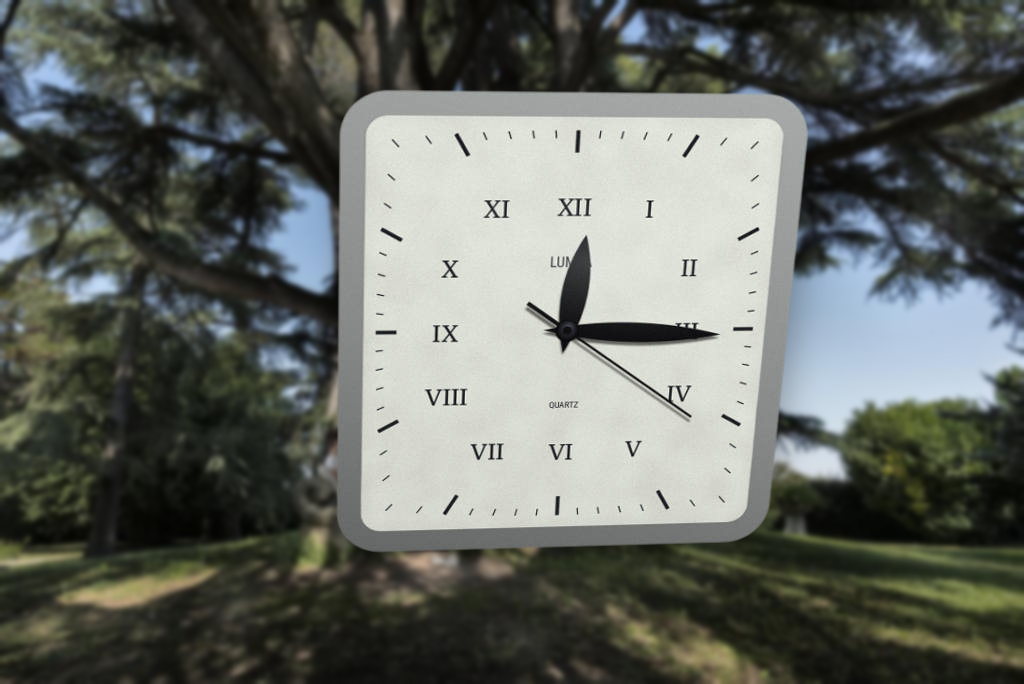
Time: **12:15:21**
